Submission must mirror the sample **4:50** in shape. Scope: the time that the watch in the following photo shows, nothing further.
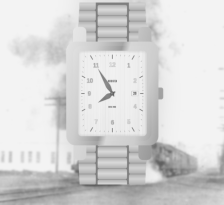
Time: **7:55**
